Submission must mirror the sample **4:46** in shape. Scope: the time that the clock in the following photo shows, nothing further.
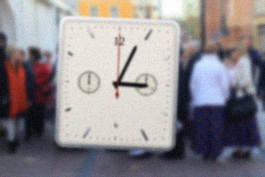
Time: **3:04**
